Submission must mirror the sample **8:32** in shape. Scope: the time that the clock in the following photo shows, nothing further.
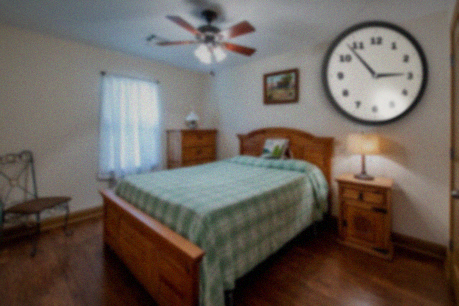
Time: **2:53**
